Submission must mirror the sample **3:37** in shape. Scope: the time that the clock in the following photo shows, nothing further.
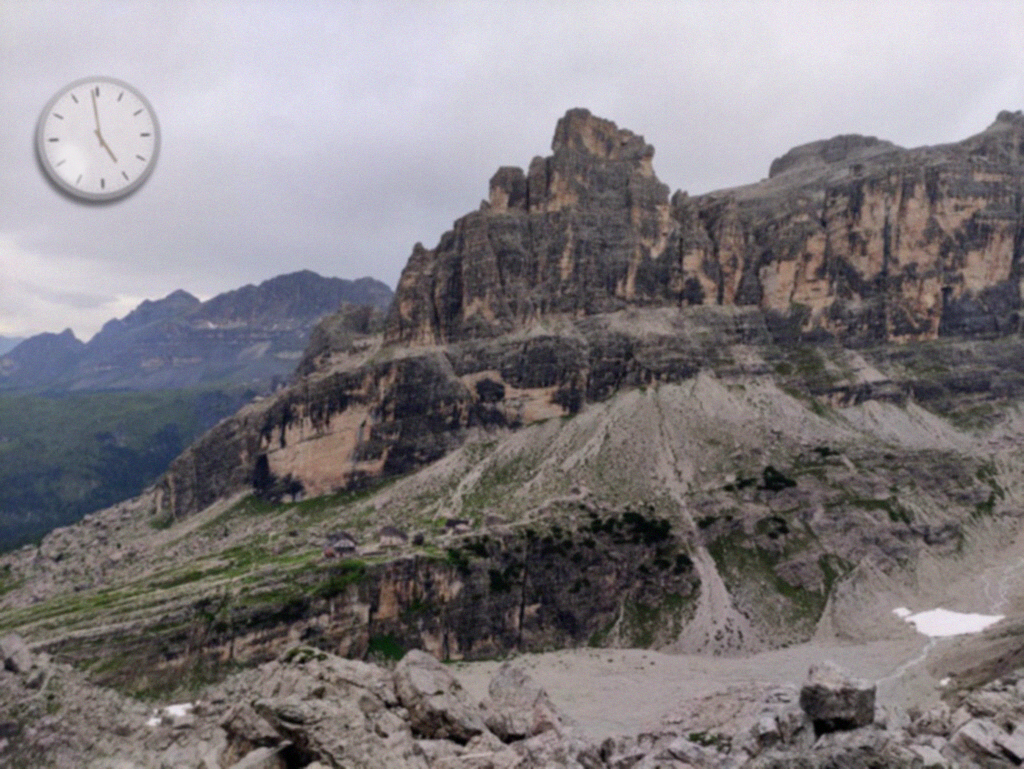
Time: **4:59**
